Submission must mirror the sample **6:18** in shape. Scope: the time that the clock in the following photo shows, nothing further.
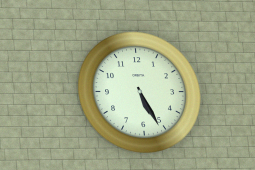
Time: **5:26**
